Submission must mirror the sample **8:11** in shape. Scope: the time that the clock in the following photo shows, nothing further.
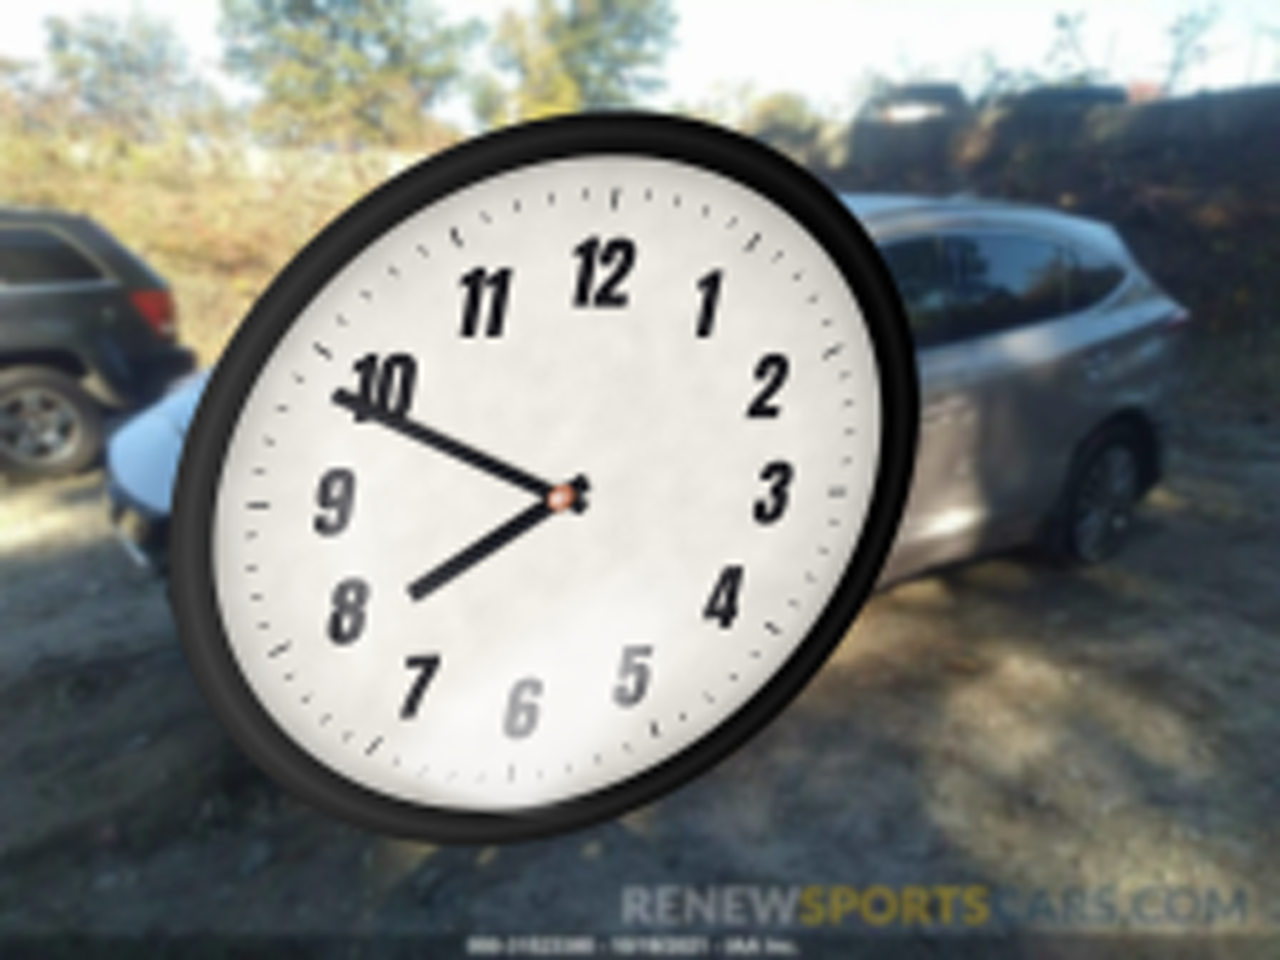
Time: **7:49**
